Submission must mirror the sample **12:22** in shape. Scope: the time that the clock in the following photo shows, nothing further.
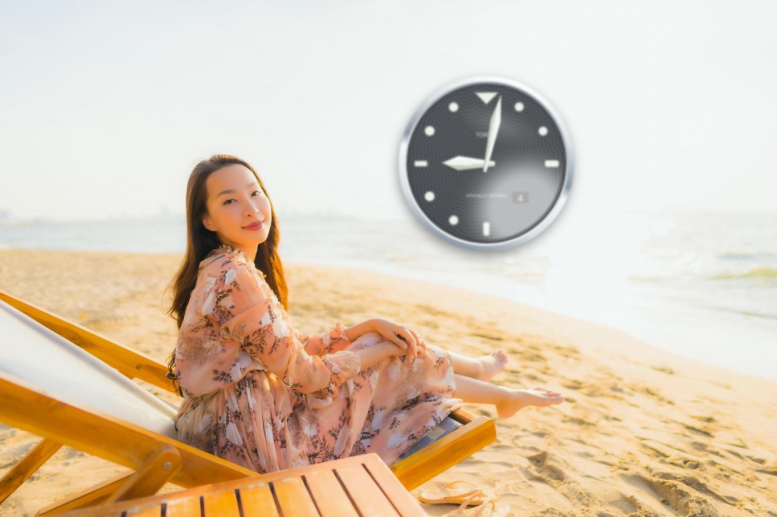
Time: **9:02**
